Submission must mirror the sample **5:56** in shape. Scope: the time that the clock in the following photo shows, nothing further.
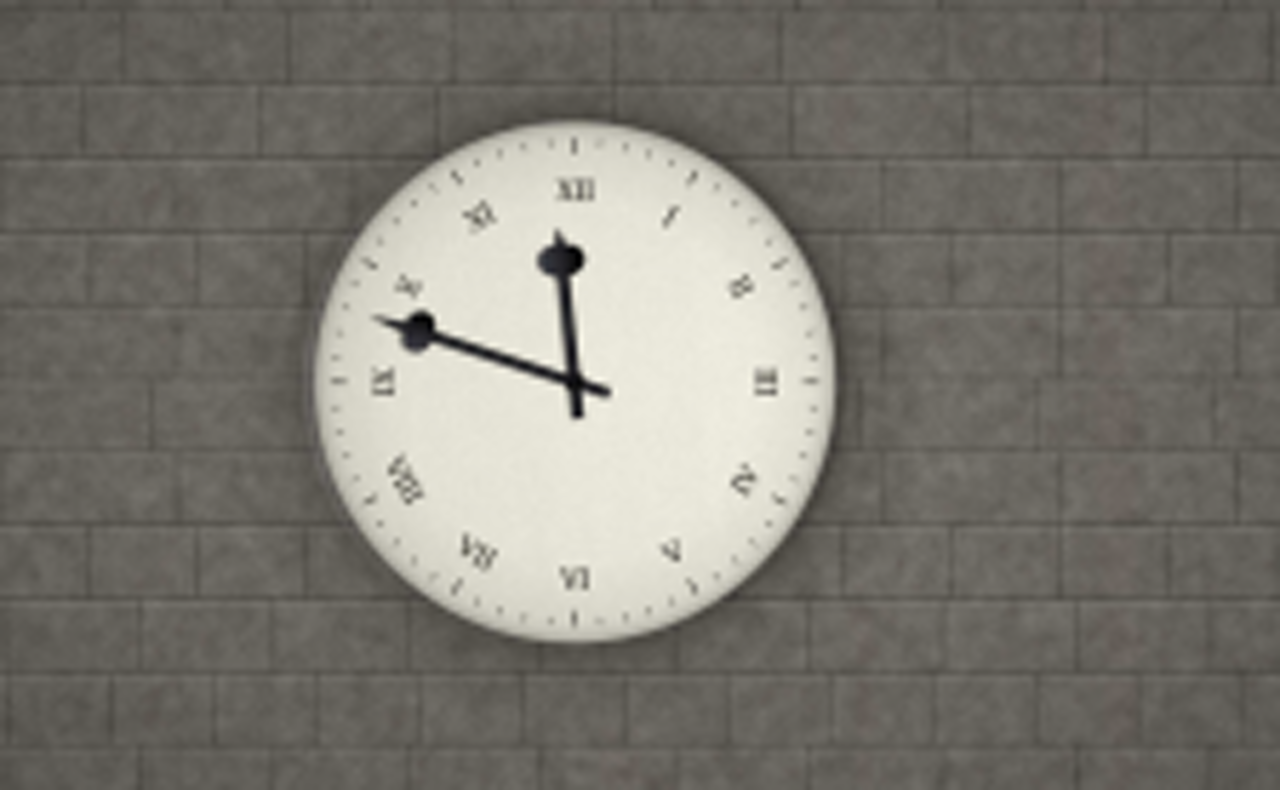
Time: **11:48**
